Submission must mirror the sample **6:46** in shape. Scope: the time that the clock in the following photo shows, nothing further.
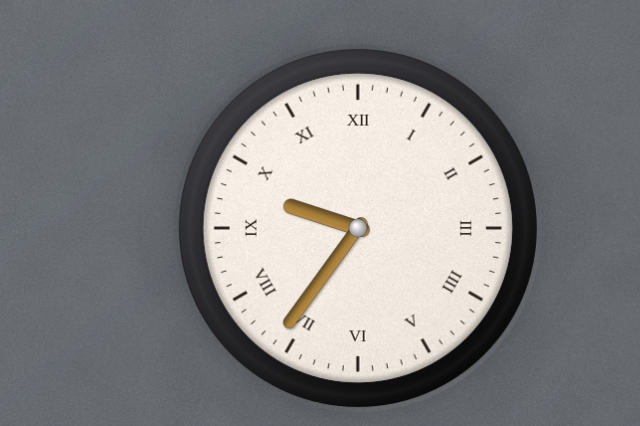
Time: **9:36**
